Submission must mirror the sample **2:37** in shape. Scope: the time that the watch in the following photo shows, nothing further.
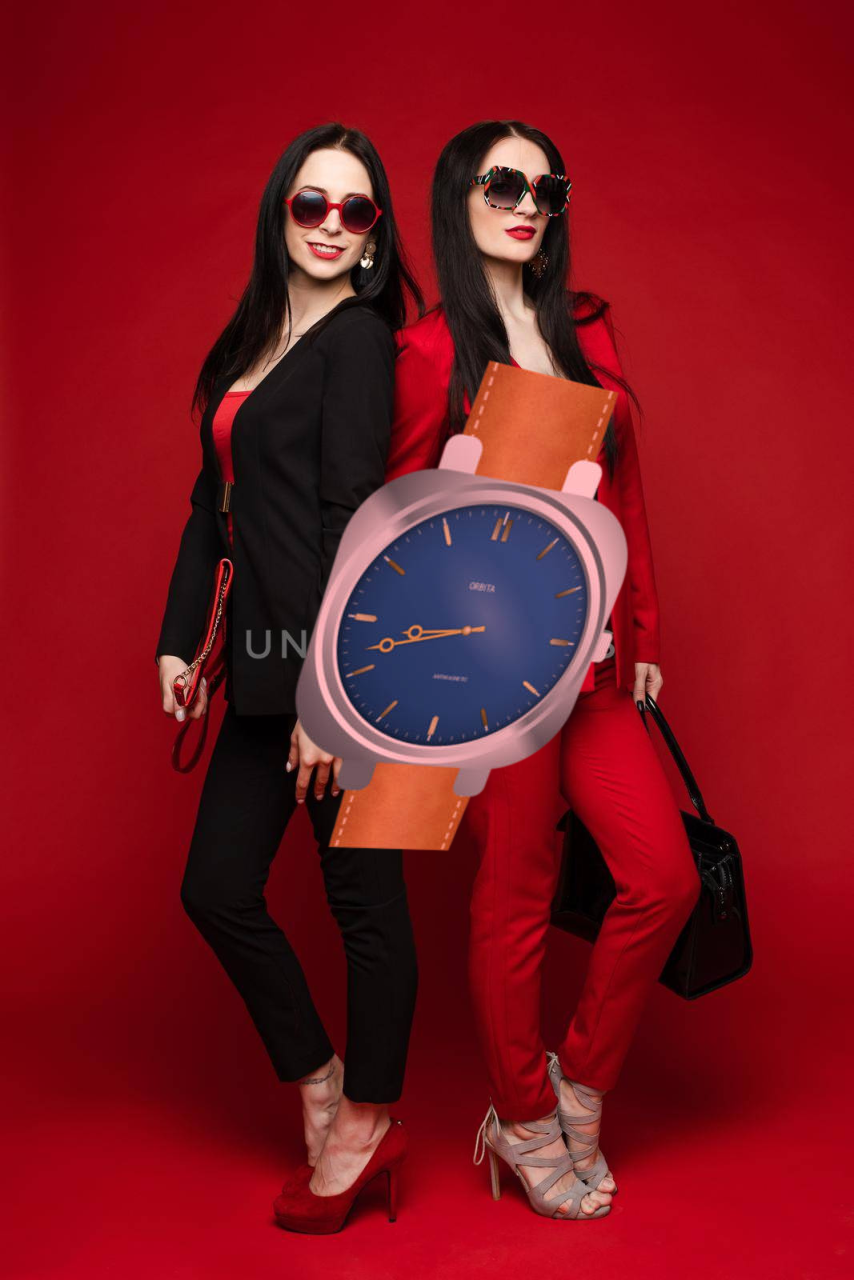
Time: **8:42**
